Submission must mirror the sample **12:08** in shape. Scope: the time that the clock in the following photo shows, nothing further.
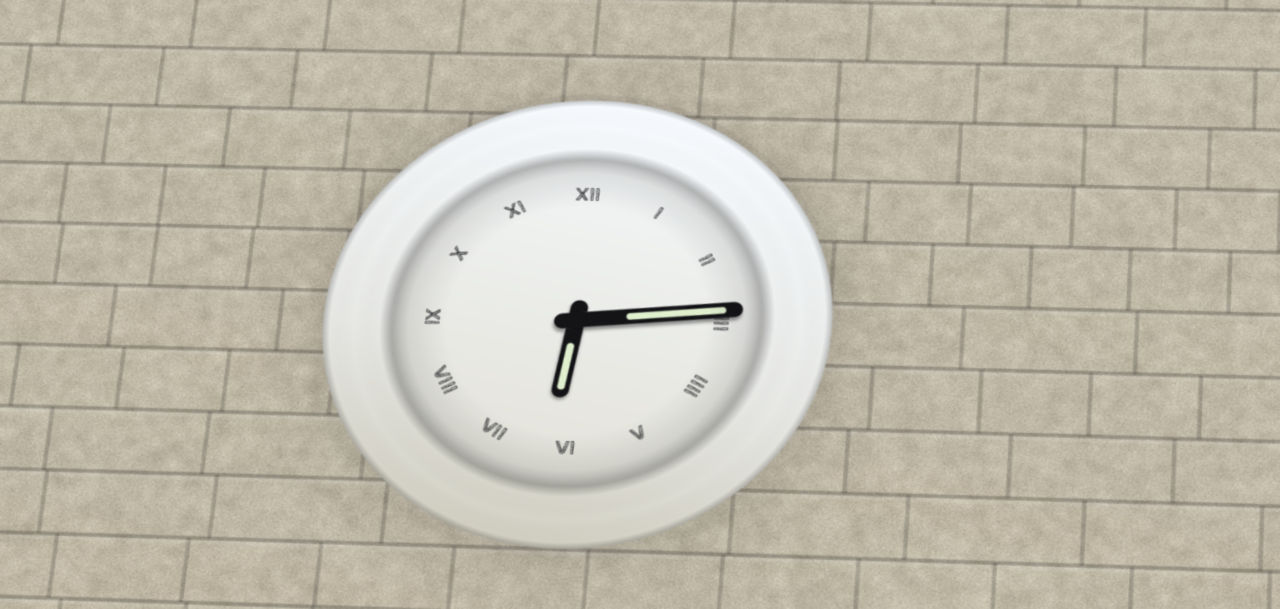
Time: **6:14**
